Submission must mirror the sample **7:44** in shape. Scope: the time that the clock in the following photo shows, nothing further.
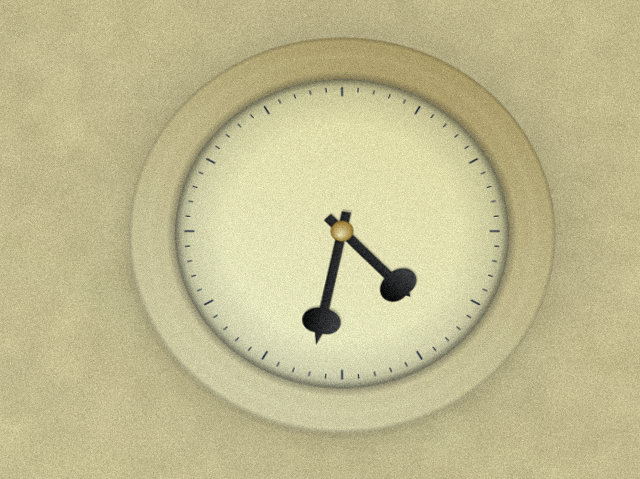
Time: **4:32**
